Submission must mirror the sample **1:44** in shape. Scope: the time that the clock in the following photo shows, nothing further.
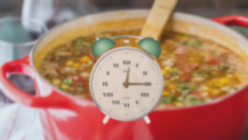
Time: **12:15**
